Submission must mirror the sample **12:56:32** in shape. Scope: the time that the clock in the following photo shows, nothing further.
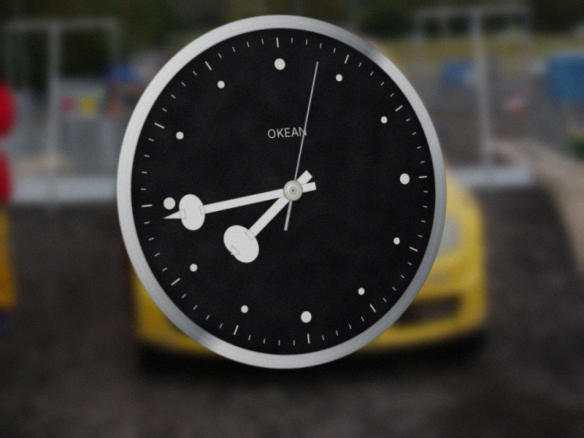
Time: **7:44:03**
